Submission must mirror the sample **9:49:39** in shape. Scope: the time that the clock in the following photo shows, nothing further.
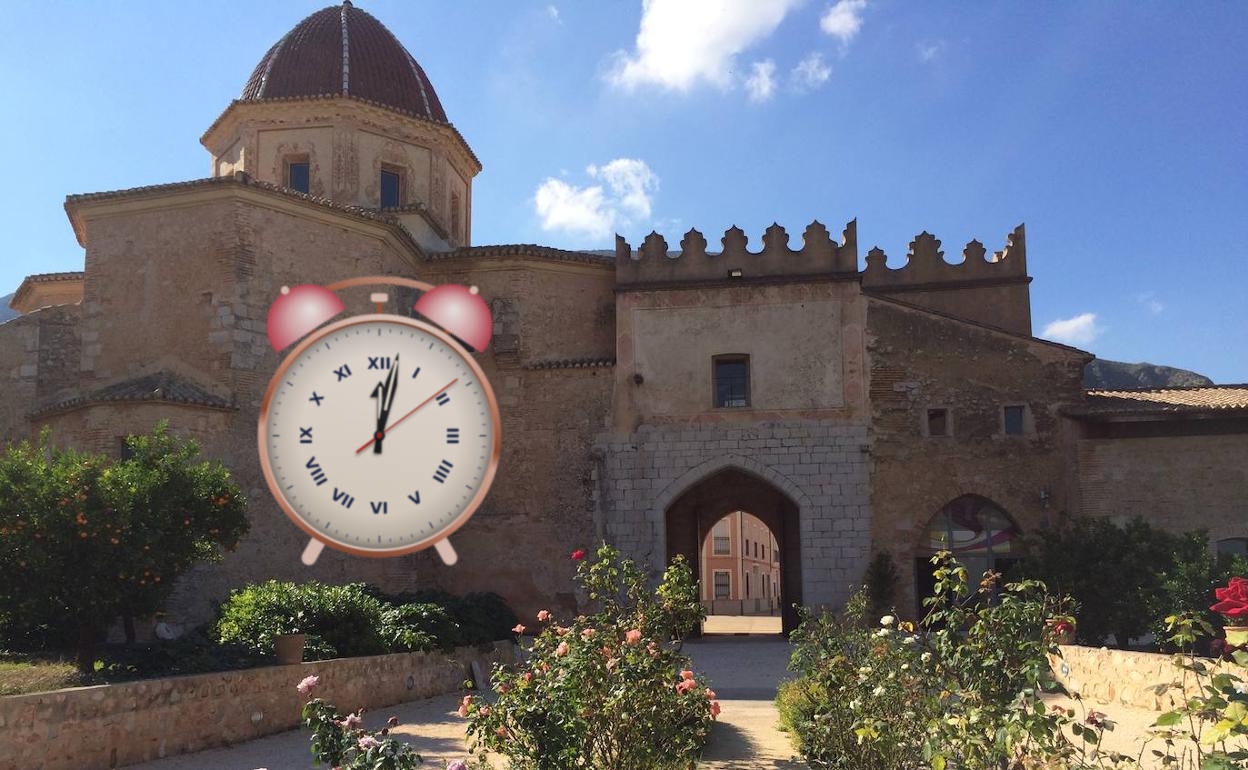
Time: **12:02:09**
